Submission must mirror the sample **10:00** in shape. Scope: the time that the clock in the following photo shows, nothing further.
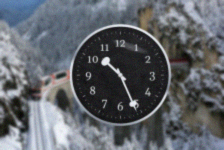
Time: **10:26**
